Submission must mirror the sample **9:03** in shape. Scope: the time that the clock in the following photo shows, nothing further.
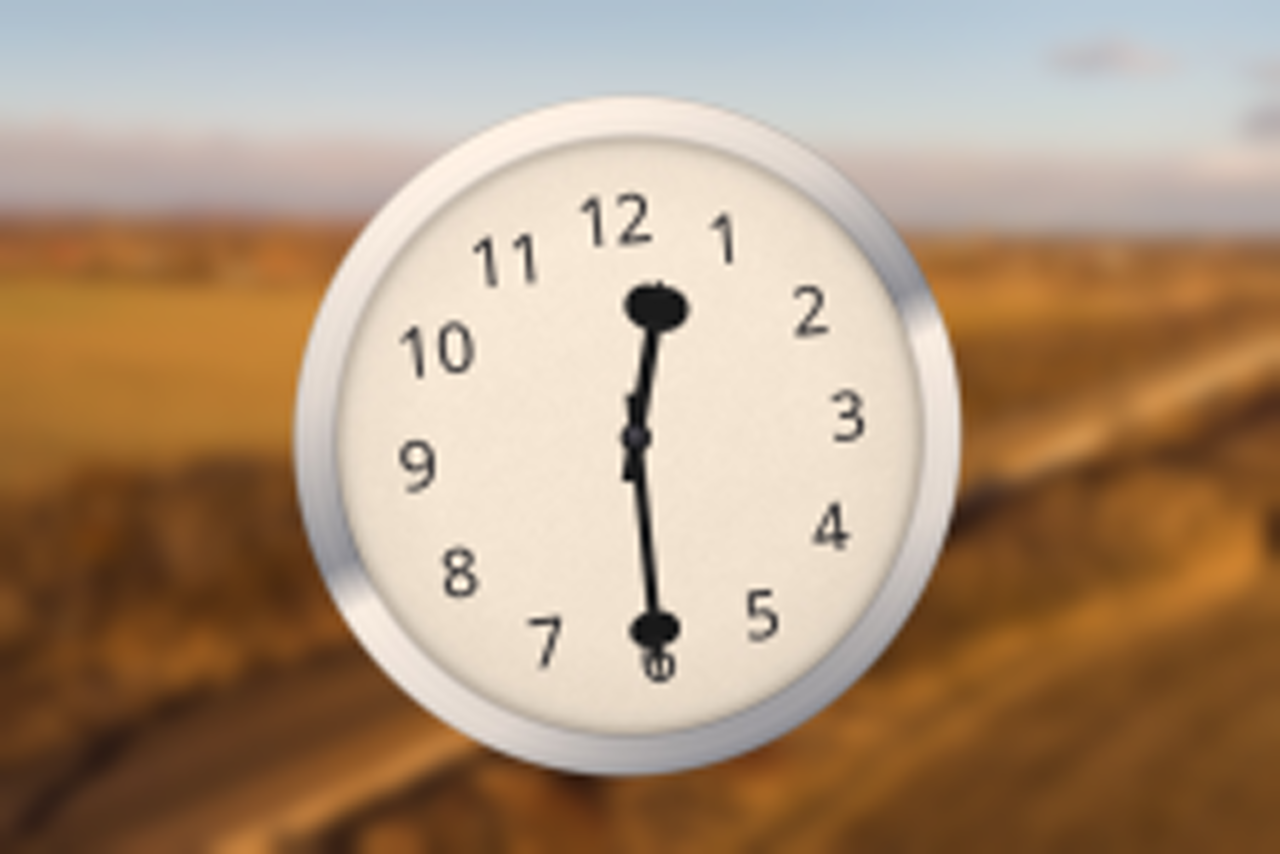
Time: **12:30**
